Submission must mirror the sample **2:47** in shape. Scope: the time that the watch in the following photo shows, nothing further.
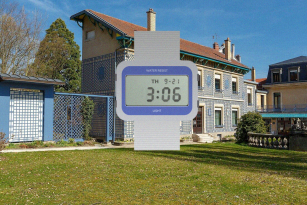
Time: **3:06**
